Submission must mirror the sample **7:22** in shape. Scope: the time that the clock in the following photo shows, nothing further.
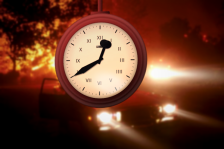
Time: **12:40**
